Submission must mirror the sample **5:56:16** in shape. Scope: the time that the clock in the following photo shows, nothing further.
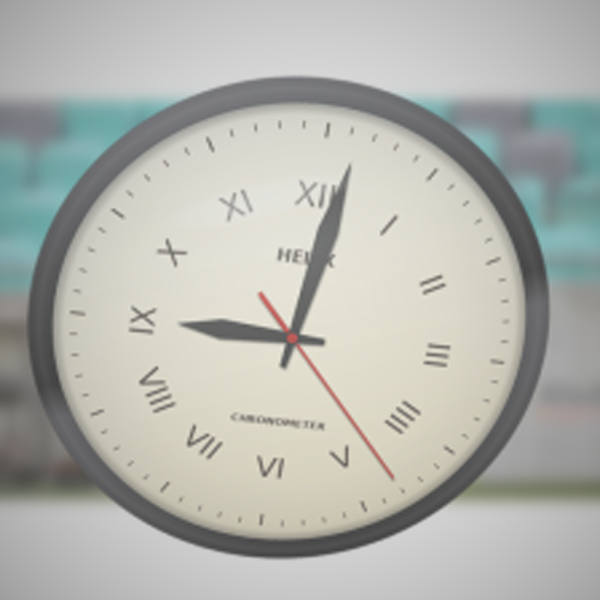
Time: **9:01:23**
